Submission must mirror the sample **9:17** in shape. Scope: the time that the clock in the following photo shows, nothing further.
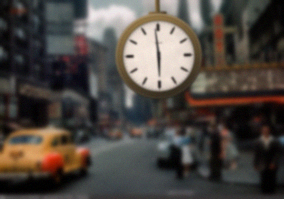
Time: **5:59**
